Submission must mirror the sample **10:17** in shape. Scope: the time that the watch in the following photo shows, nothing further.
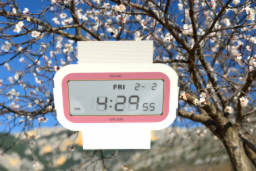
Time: **4:29**
